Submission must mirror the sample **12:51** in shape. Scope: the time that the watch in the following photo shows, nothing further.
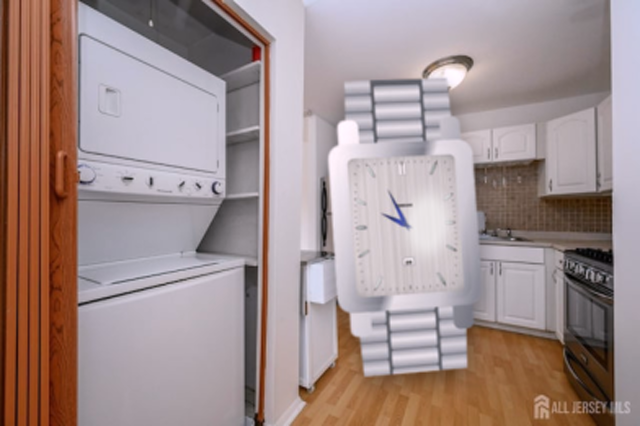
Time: **9:56**
